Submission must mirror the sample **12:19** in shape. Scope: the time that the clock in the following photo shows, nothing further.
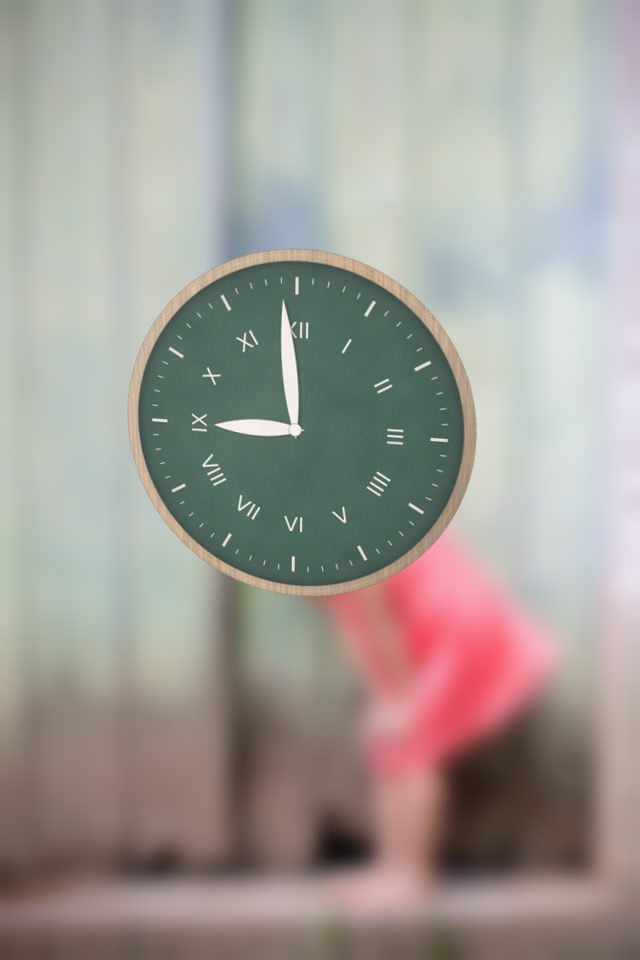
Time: **8:59**
